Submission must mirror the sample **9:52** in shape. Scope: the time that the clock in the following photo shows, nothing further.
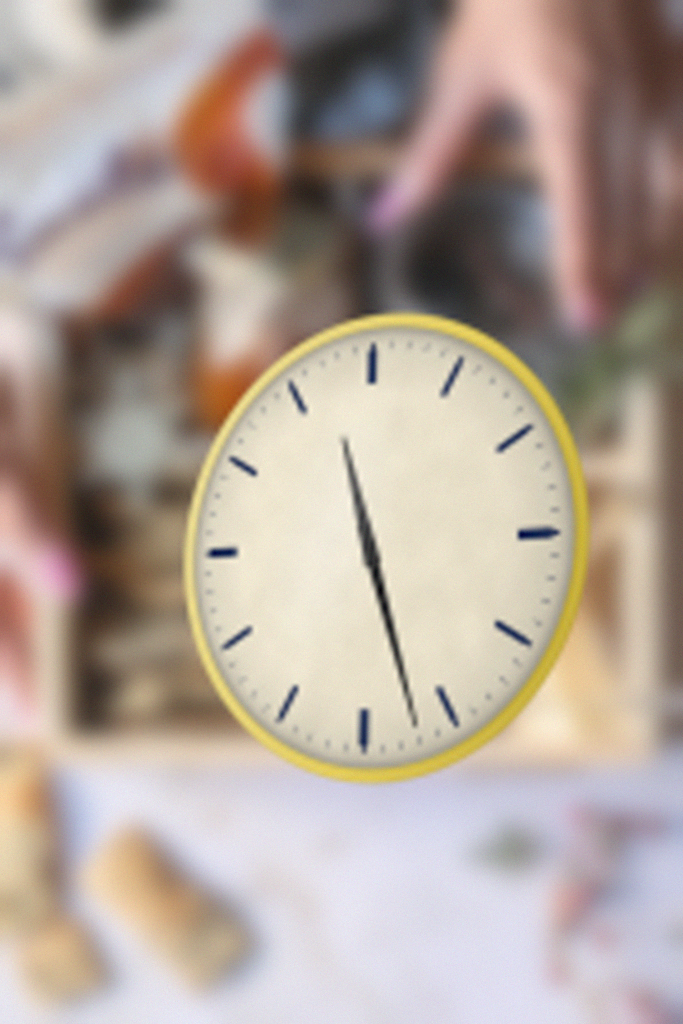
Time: **11:27**
